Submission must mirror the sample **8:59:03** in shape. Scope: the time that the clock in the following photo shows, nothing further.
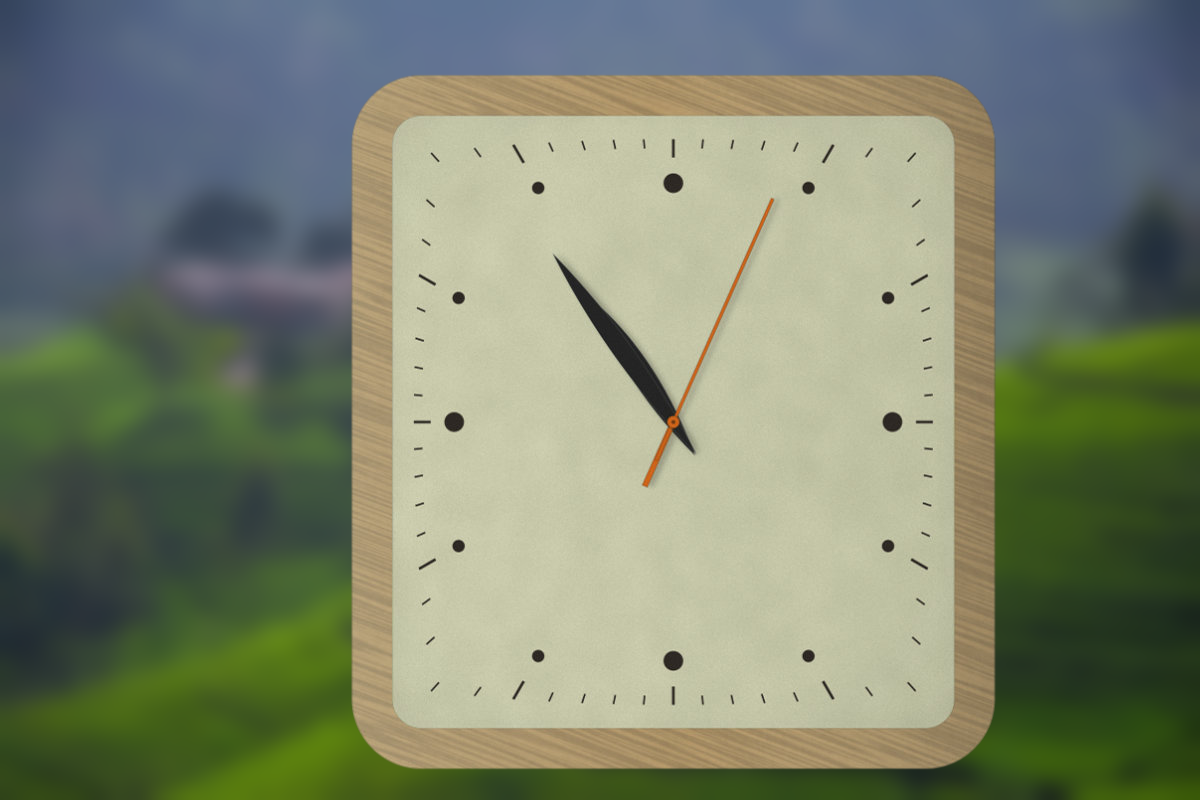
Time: **10:54:04**
